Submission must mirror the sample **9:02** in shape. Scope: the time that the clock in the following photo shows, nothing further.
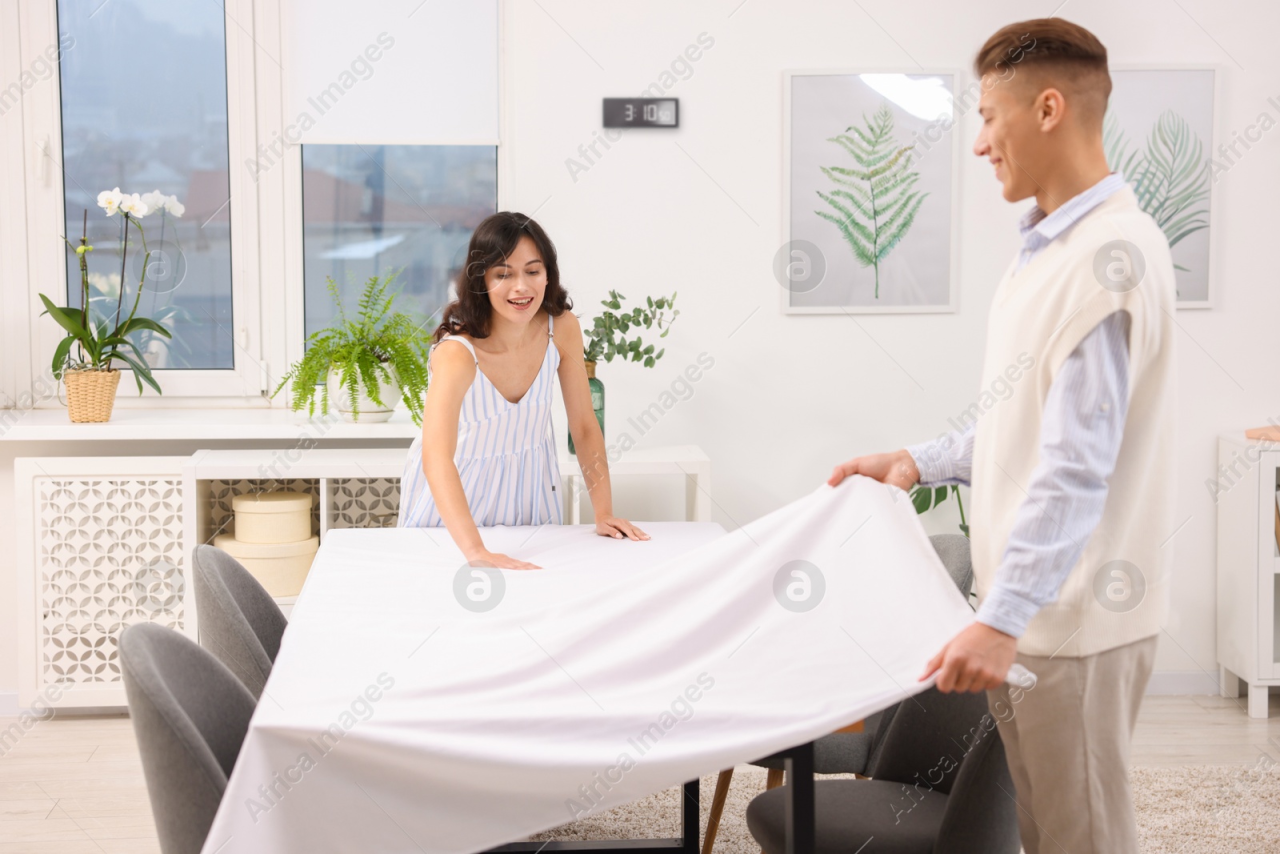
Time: **3:10**
